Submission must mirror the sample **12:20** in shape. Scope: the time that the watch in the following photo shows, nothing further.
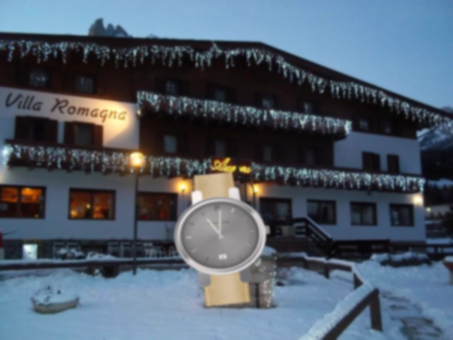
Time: **11:01**
